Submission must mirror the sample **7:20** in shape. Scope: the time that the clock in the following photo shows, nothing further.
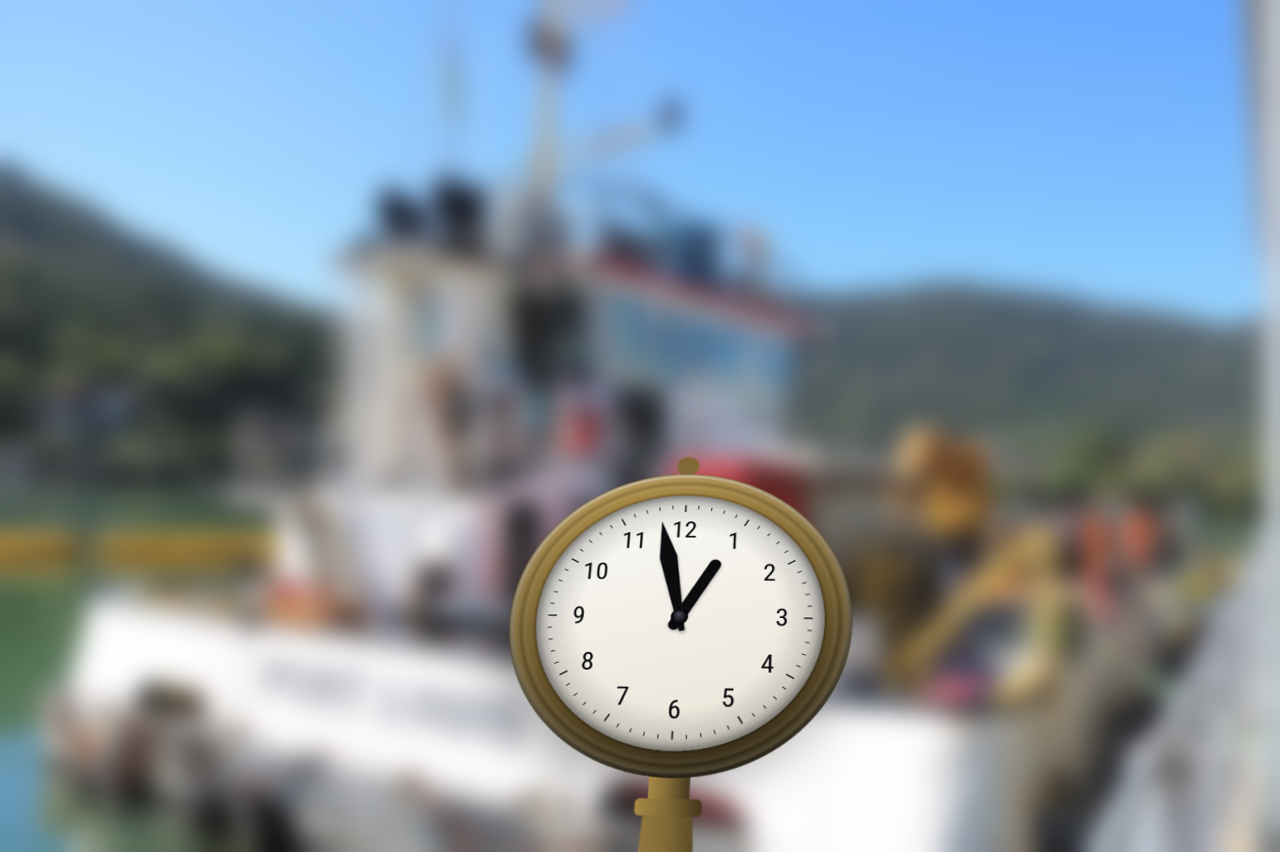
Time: **12:58**
